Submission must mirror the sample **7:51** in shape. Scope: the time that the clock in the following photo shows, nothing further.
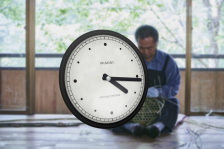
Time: **4:16**
